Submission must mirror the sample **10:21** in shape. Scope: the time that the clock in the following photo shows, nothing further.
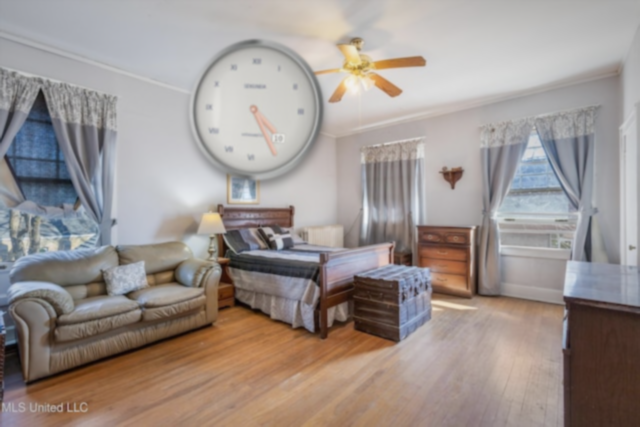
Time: **4:25**
